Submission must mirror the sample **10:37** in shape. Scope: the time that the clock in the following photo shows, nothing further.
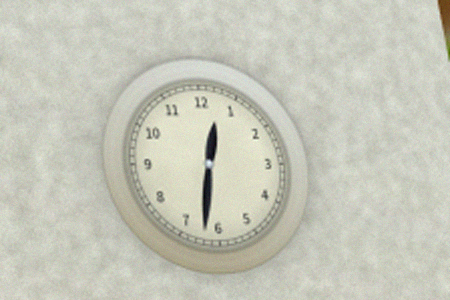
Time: **12:32**
